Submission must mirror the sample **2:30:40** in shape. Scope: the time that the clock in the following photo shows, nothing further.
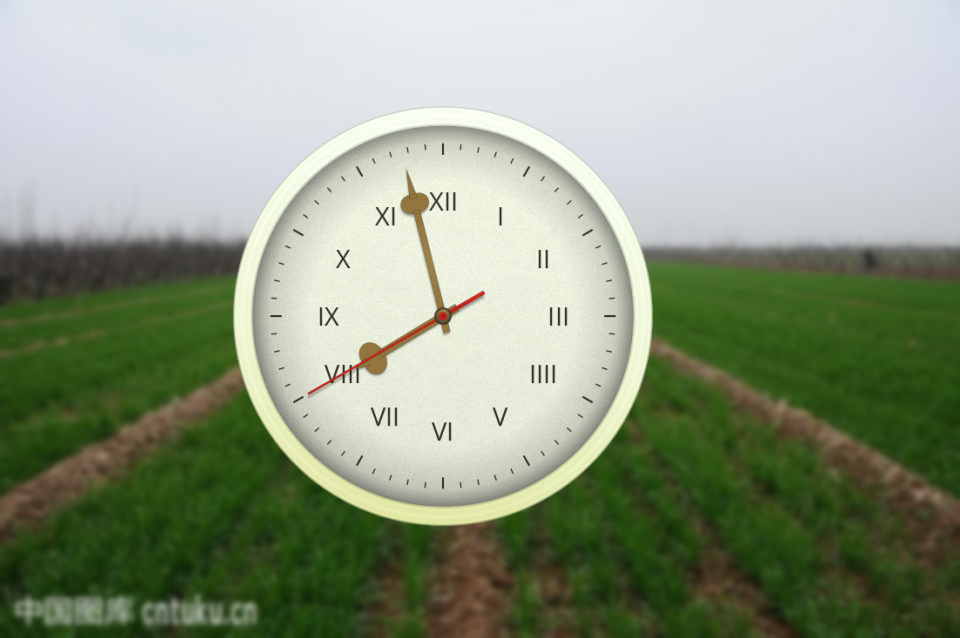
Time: **7:57:40**
